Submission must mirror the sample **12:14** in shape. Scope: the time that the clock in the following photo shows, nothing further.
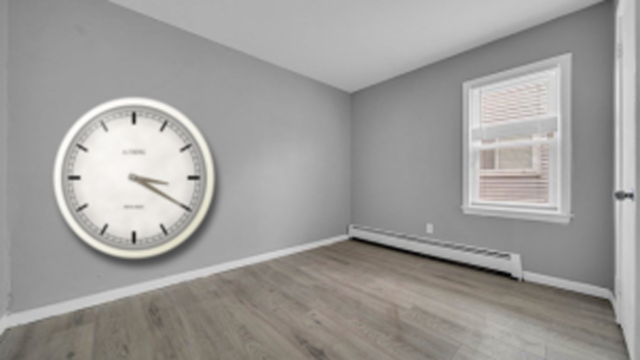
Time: **3:20**
